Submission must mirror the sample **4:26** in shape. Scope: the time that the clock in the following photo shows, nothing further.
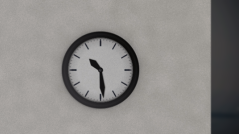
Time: **10:29**
